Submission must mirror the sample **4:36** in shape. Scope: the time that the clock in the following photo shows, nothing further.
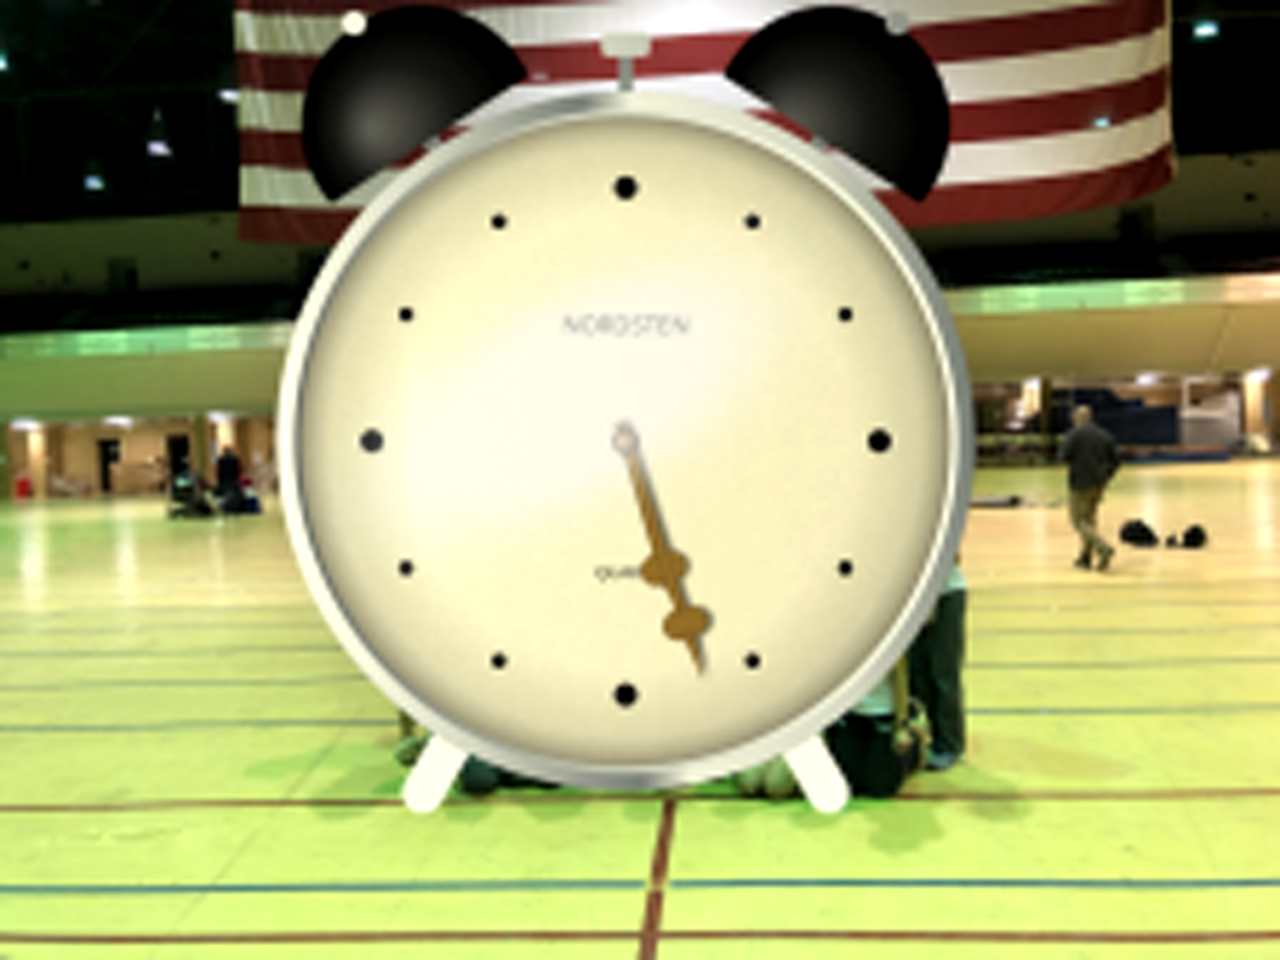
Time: **5:27**
